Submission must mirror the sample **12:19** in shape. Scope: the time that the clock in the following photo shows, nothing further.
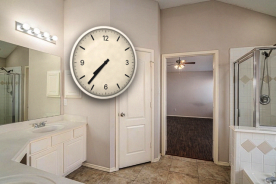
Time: **7:37**
